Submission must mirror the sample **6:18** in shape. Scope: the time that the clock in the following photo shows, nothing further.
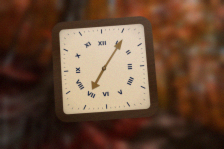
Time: **7:06**
